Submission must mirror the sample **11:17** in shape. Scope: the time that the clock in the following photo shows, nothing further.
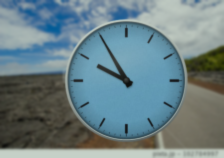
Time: **9:55**
